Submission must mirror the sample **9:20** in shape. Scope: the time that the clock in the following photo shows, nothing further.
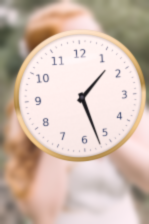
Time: **1:27**
